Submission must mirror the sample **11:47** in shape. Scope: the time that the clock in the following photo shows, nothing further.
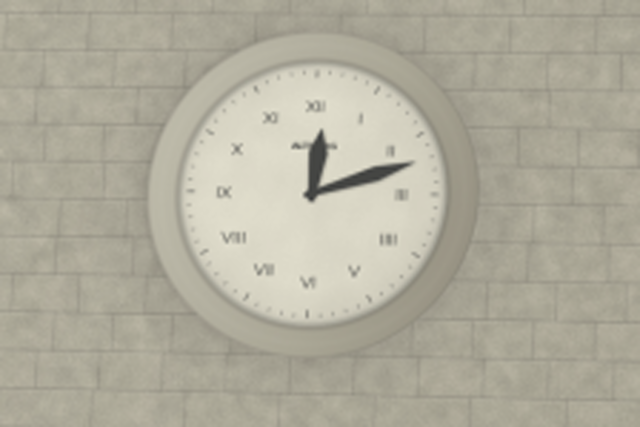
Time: **12:12**
